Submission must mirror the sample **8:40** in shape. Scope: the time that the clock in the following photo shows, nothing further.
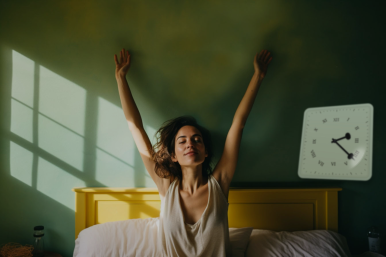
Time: **2:22**
